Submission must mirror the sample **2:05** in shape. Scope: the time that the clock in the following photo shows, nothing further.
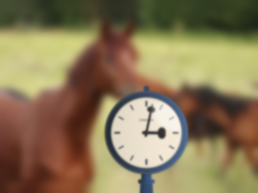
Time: **3:02**
